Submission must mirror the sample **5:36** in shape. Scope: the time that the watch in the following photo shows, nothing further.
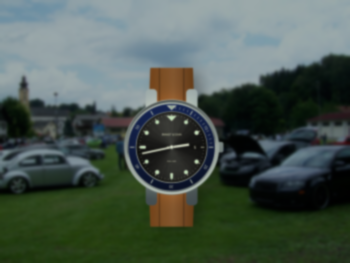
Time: **2:43**
